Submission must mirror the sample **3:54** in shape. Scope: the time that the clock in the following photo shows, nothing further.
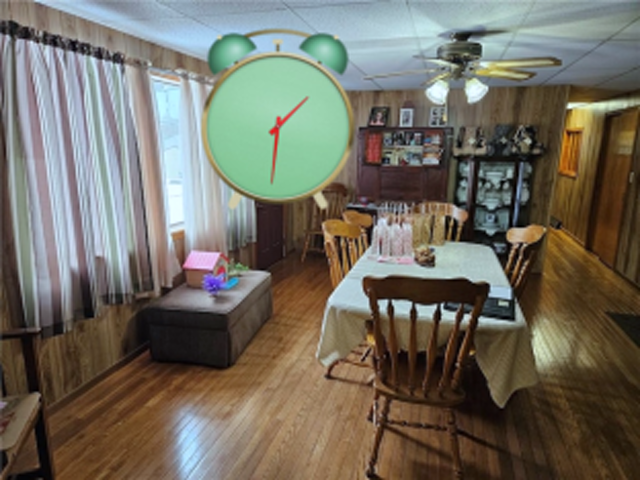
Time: **1:31**
